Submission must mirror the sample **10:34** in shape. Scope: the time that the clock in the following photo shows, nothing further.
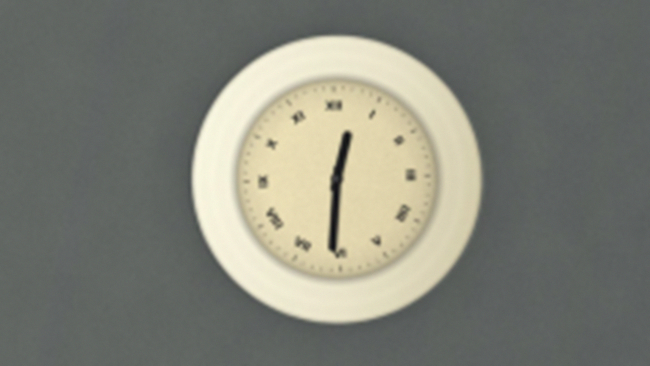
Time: **12:31**
